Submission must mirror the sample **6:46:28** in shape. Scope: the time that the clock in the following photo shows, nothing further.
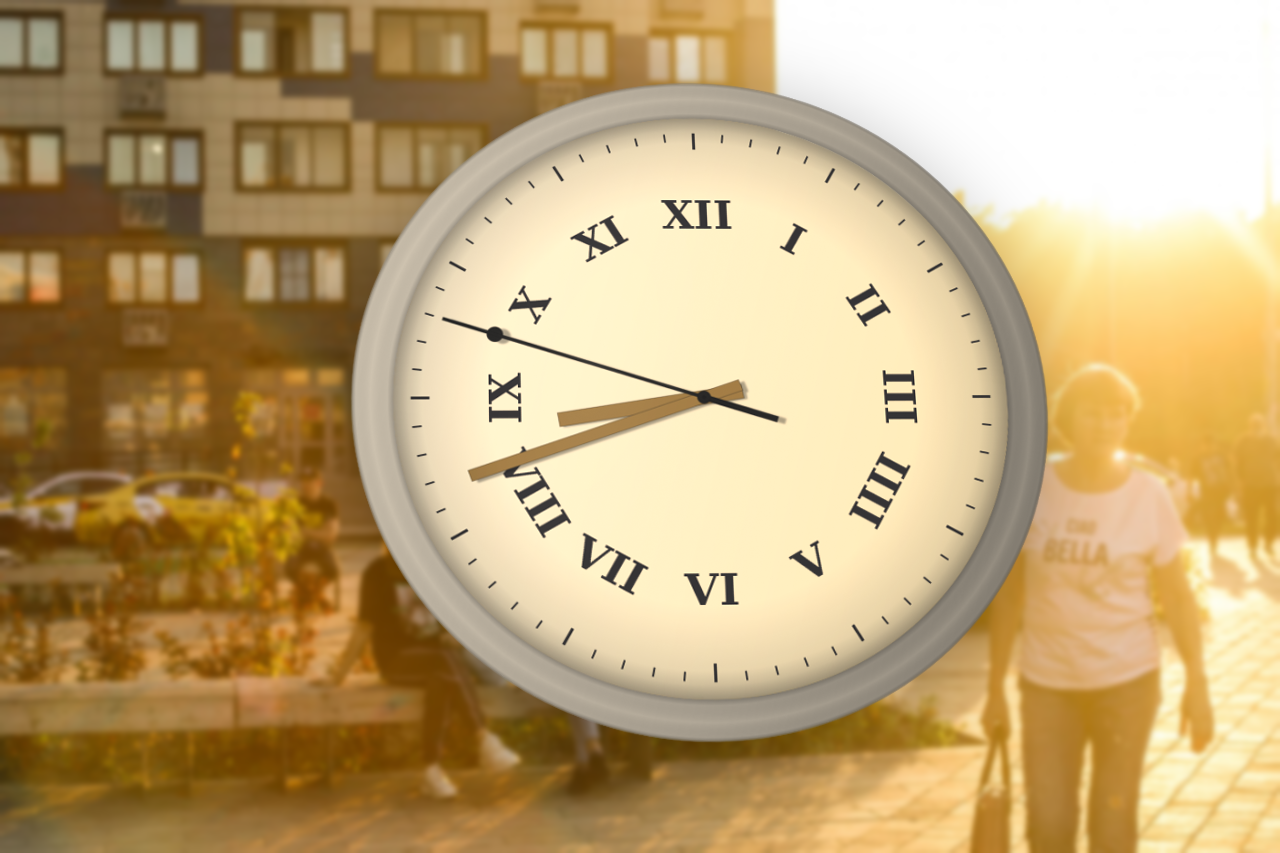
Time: **8:41:48**
